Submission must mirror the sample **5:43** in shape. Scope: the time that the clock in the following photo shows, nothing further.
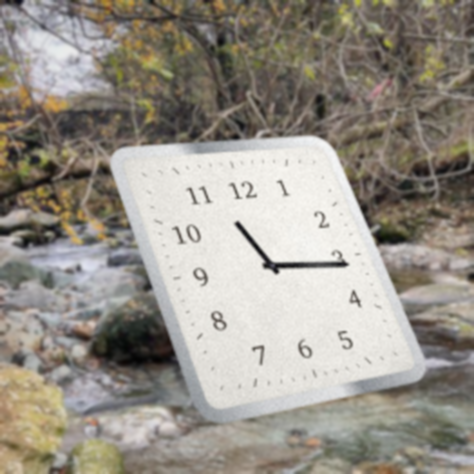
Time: **11:16**
